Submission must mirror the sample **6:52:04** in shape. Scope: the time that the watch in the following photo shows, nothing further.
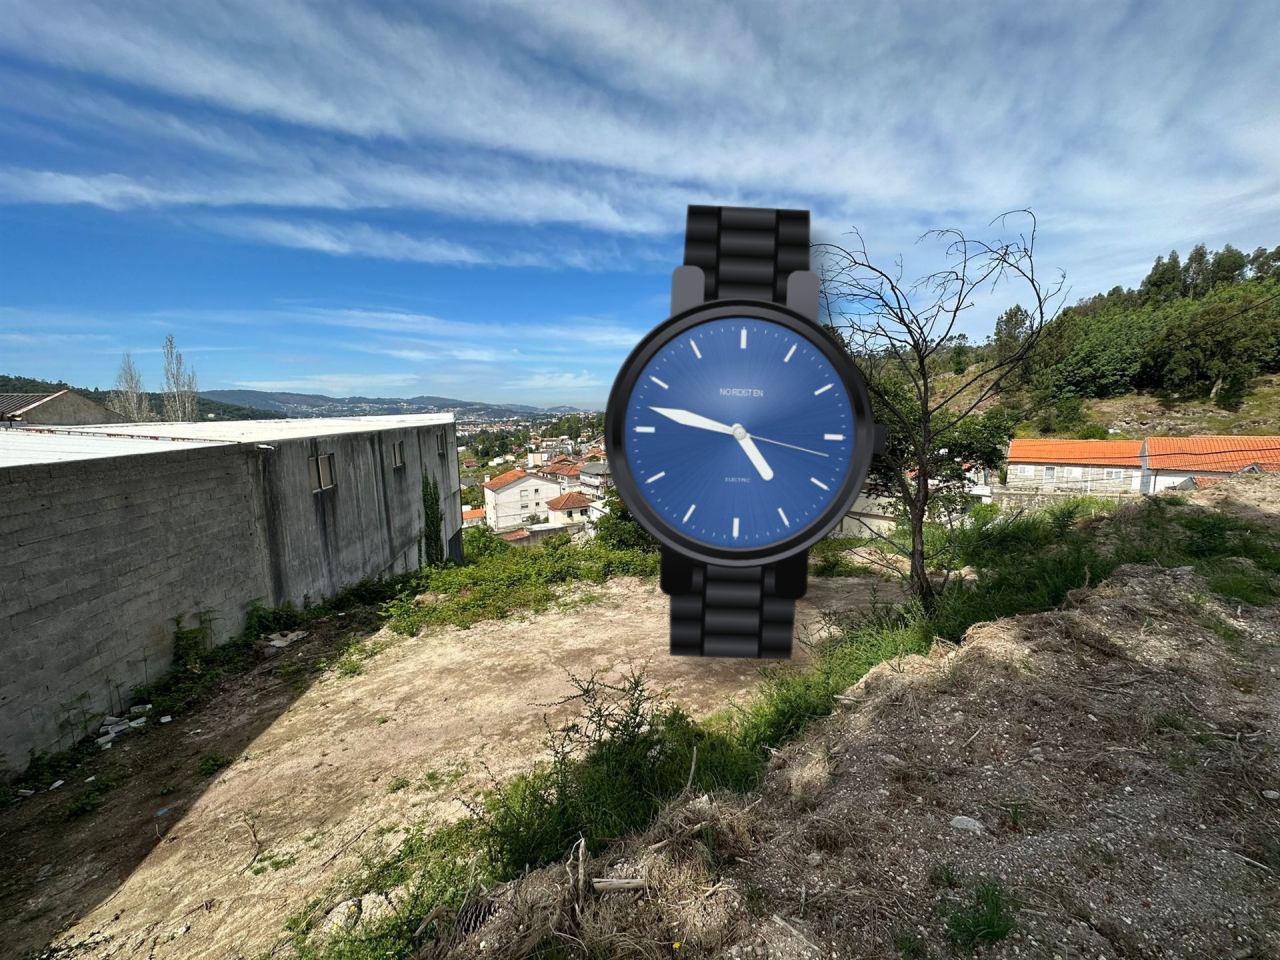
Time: **4:47:17**
